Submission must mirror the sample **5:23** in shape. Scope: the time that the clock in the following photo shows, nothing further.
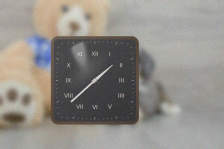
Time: **1:38**
